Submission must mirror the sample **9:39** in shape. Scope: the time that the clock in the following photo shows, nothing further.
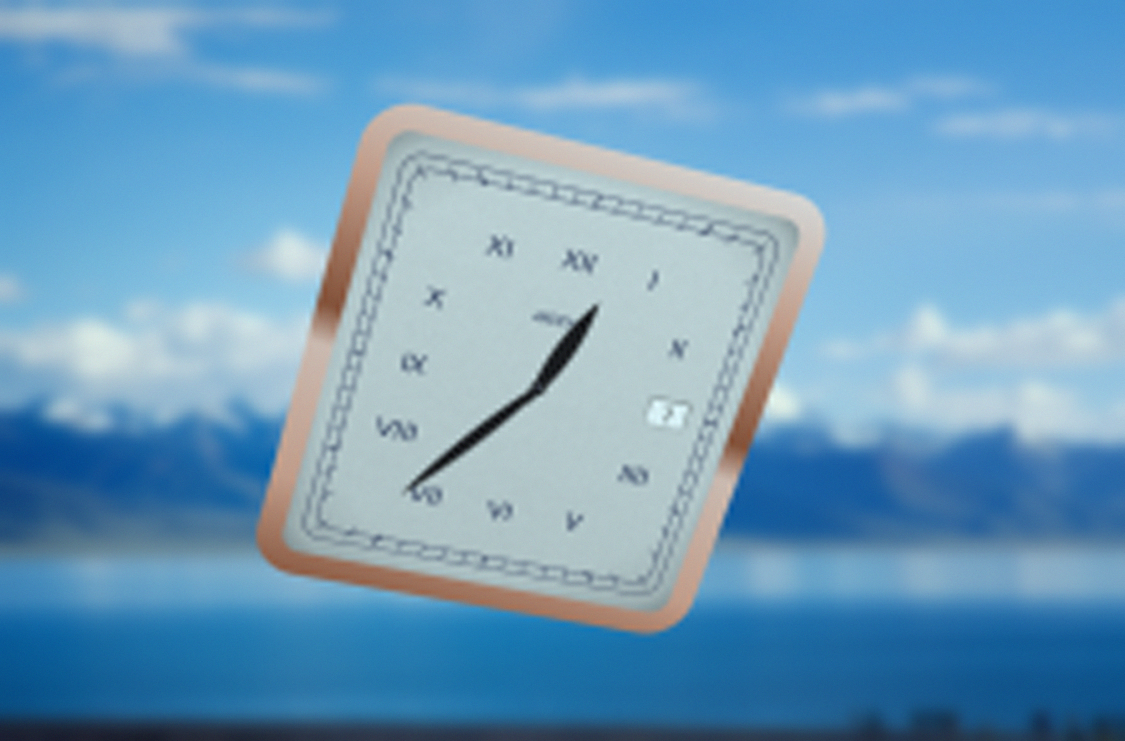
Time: **12:36**
